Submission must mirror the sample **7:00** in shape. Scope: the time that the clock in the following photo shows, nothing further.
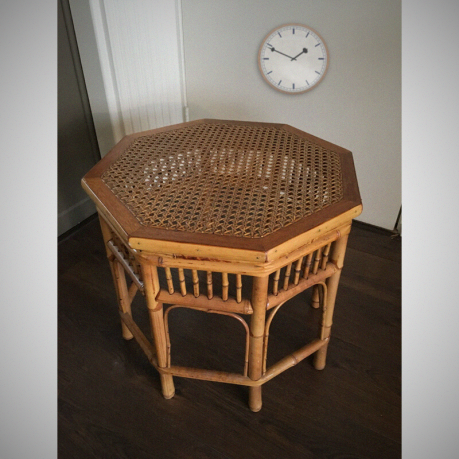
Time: **1:49**
